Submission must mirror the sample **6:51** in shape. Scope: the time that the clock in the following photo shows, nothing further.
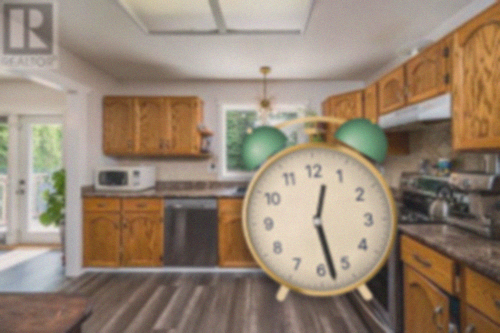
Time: **12:28**
